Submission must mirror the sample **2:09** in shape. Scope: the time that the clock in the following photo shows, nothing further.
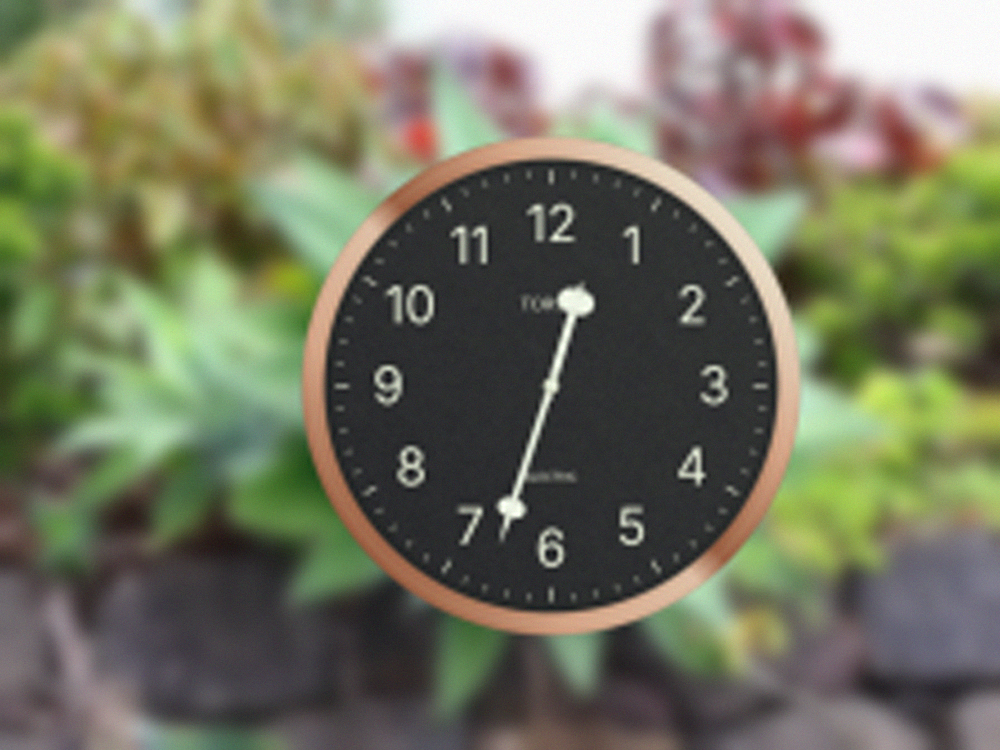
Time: **12:33**
